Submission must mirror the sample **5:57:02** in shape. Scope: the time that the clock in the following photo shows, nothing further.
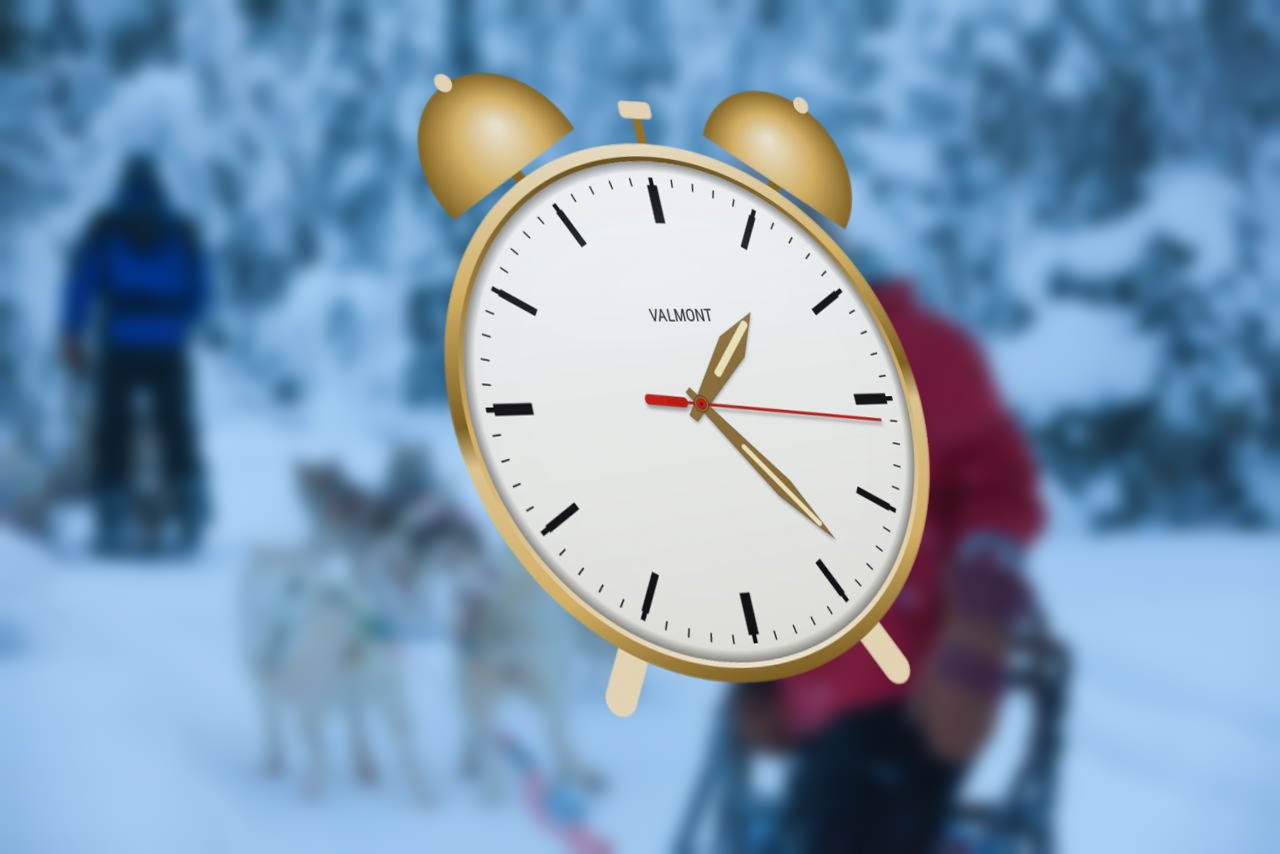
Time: **1:23:16**
